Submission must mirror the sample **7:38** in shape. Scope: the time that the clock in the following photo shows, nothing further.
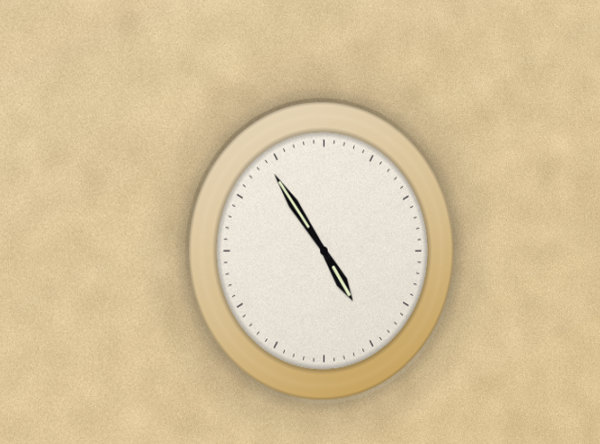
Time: **4:54**
